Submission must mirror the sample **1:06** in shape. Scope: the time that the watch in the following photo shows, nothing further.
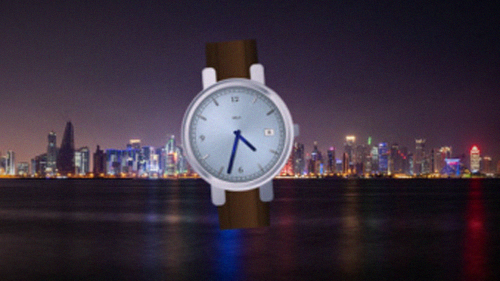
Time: **4:33**
